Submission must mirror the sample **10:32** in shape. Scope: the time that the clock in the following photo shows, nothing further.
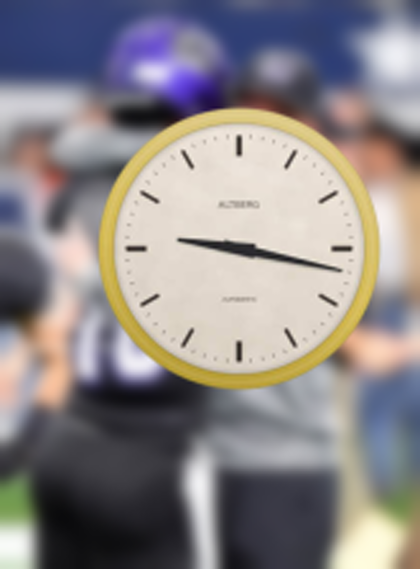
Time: **9:17**
